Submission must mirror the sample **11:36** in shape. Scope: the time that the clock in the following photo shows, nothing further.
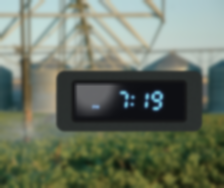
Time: **7:19**
